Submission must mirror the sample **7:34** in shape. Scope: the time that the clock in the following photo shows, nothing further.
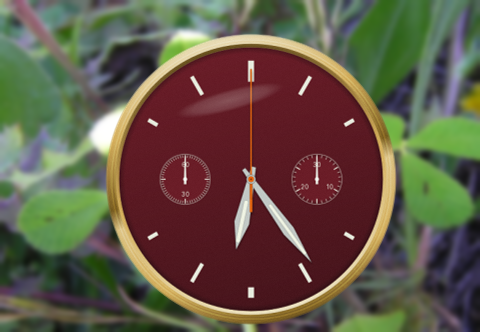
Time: **6:24**
